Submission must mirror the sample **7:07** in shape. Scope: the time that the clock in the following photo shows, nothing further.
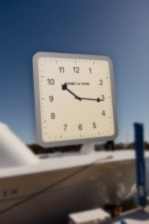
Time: **10:16**
